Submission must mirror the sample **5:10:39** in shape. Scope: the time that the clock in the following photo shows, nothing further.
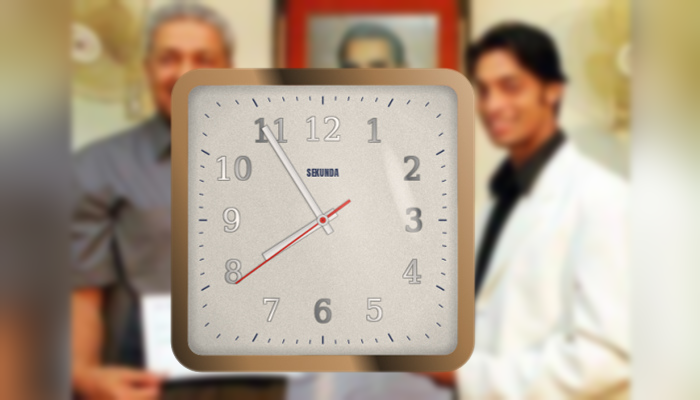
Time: **7:54:39**
